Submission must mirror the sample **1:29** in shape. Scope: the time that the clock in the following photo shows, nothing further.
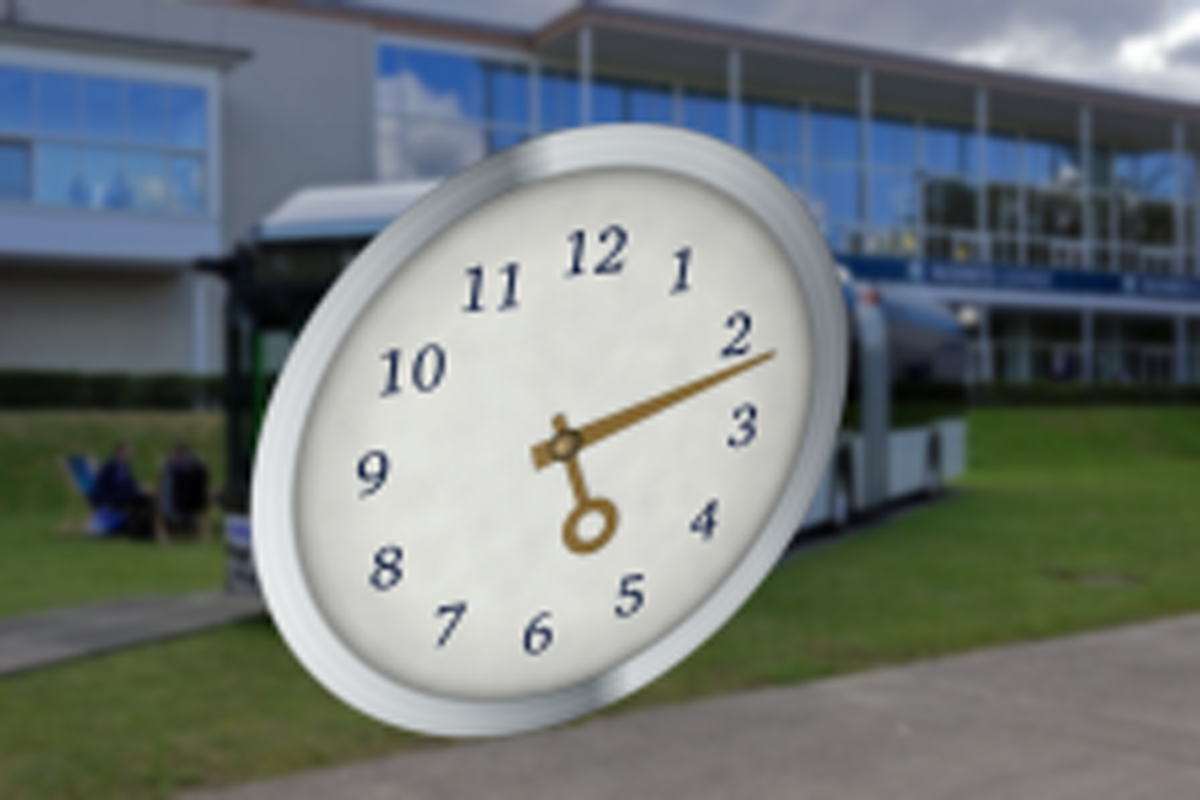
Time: **5:12**
